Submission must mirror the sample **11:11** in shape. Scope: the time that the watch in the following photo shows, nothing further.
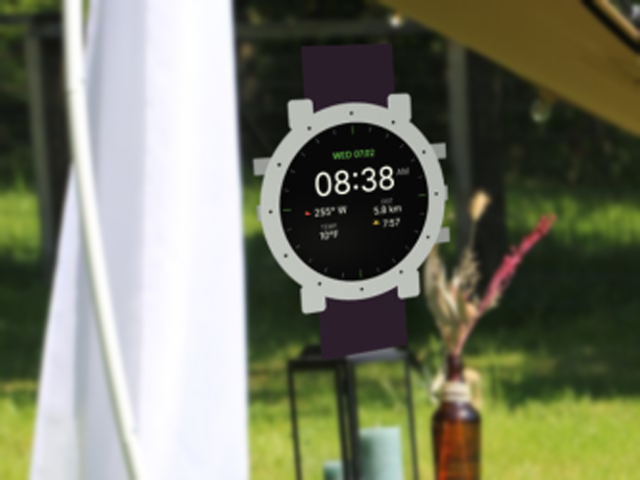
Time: **8:38**
